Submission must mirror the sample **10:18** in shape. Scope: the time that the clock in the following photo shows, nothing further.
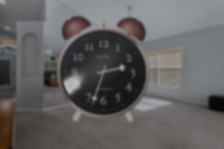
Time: **2:33**
